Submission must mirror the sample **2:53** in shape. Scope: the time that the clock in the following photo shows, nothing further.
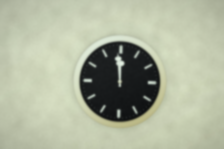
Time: **11:59**
